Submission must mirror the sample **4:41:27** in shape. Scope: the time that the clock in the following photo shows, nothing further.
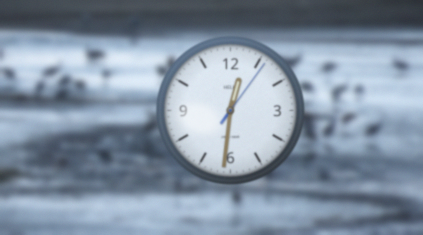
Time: **12:31:06**
